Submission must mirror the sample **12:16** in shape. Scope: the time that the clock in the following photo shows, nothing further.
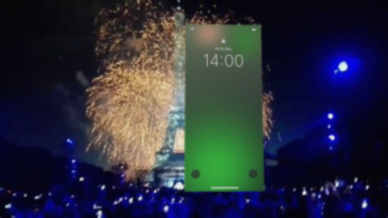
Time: **14:00**
